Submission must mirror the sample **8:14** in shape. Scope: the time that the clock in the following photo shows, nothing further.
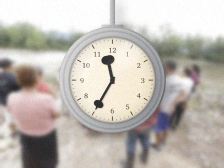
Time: **11:35**
